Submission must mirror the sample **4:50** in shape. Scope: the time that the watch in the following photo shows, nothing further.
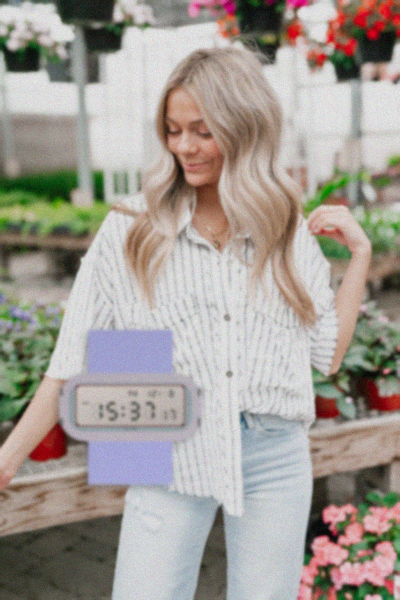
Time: **15:37**
